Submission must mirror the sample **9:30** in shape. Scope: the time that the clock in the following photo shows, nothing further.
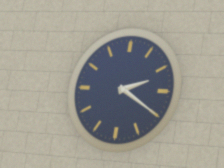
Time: **2:20**
